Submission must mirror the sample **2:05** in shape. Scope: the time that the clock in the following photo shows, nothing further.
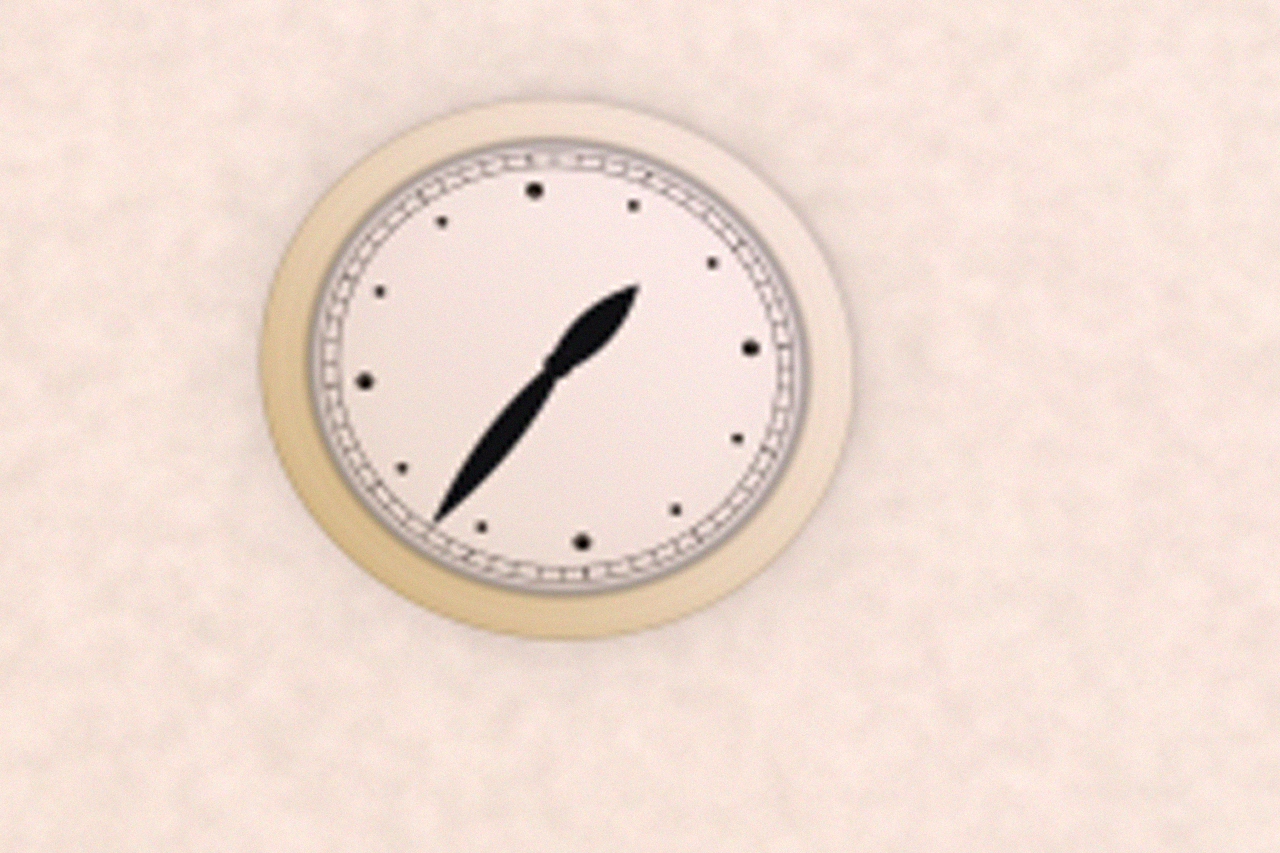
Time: **1:37**
